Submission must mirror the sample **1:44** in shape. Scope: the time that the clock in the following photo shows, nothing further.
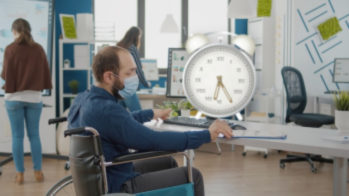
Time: **6:25**
